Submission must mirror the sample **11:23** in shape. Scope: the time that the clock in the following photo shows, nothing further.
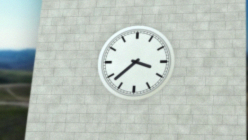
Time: **3:38**
